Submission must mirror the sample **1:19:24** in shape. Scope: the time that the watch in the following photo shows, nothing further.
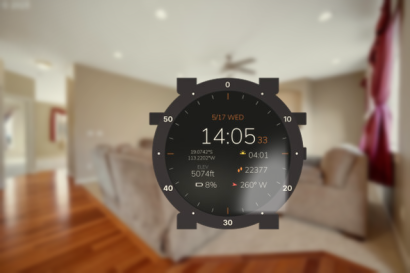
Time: **14:05:33**
